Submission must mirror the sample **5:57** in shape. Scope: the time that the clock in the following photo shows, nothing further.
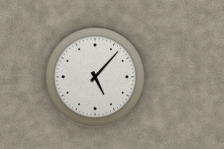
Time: **5:07**
